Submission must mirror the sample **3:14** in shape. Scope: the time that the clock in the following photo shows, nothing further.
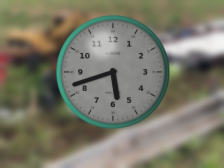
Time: **5:42**
